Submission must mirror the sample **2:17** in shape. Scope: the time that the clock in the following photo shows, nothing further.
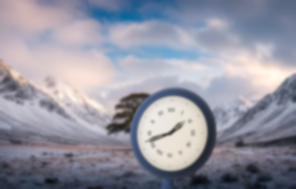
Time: **1:42**
